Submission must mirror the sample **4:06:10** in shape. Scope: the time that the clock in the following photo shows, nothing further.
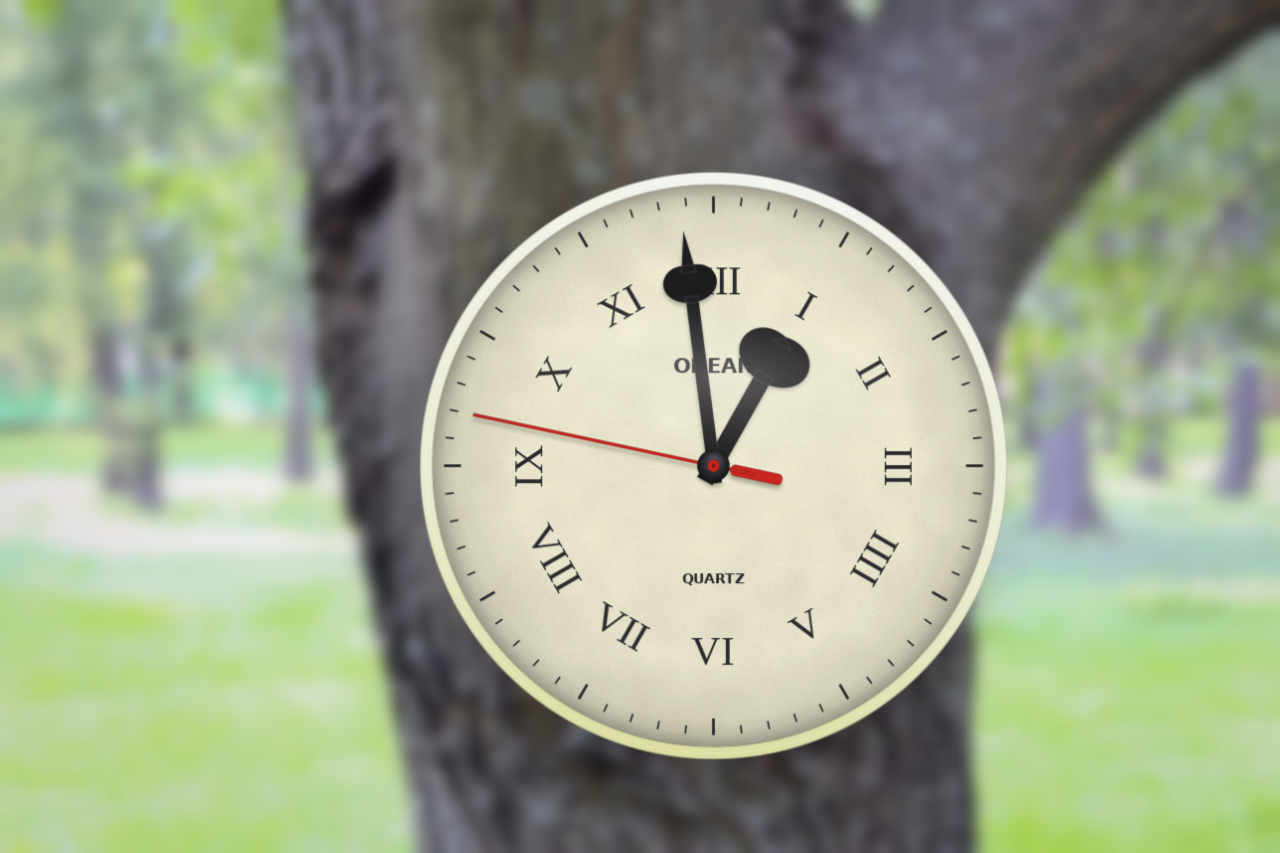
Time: **12:58:47**
